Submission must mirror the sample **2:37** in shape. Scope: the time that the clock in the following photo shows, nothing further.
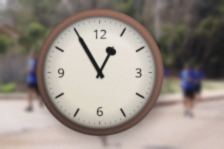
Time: **12:55**
